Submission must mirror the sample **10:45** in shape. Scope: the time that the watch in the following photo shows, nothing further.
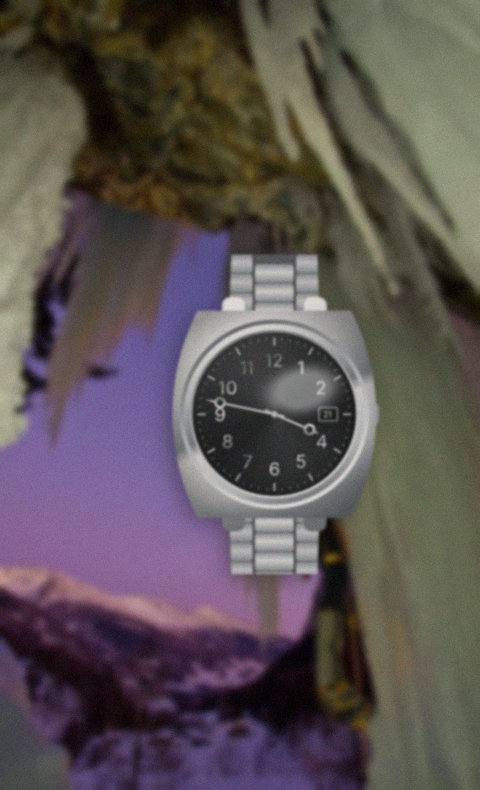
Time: **3:47**
